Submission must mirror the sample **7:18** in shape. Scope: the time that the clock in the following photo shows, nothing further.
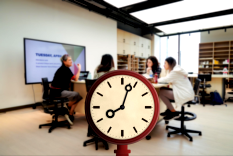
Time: **8:03**
